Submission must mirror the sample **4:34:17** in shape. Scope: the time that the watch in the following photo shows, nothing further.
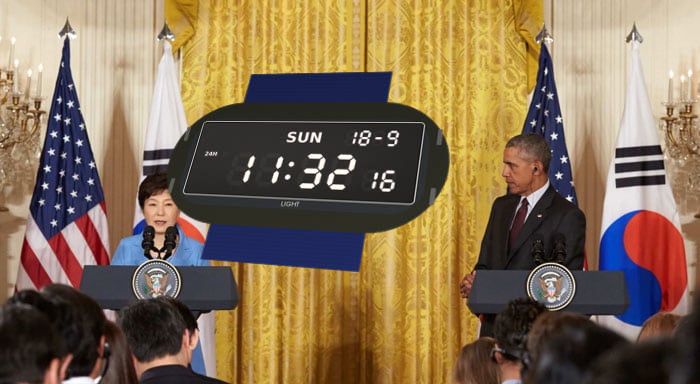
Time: **11:32:16**
